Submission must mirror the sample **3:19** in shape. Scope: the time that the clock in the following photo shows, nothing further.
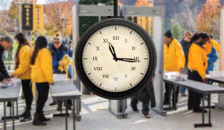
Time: **11:16**
